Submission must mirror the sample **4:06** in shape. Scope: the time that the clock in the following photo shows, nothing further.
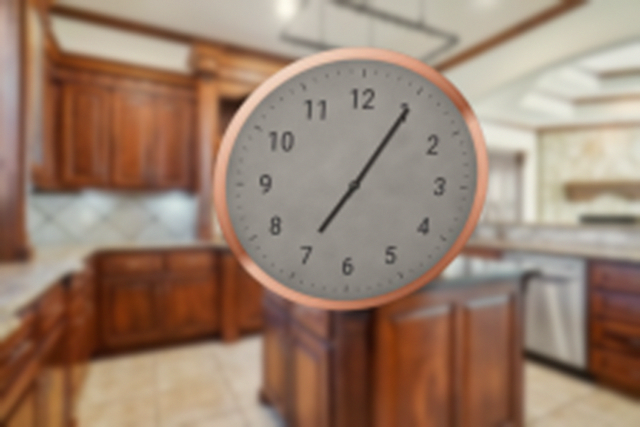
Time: **7:05**
